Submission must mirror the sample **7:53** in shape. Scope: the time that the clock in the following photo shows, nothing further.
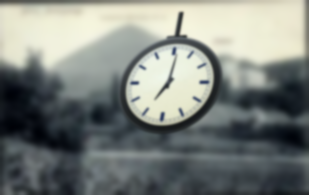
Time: **7:01**
